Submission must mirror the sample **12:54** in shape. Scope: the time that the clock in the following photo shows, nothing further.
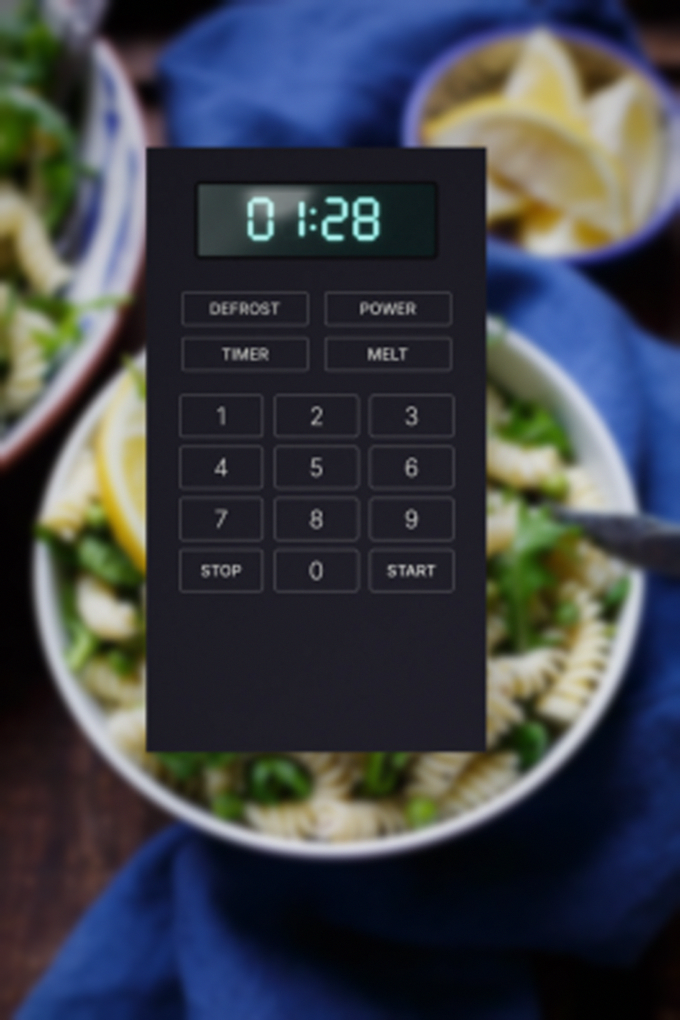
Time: **1:28**
